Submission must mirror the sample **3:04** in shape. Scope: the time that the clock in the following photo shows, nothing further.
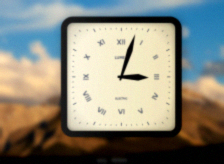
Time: **3:03**
